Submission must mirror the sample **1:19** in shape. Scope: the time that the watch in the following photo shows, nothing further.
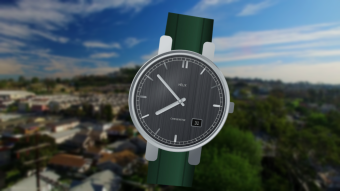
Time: **7:52**
